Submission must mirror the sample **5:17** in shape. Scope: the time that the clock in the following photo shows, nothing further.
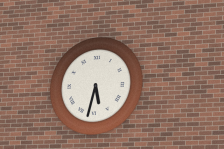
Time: **5:32**
